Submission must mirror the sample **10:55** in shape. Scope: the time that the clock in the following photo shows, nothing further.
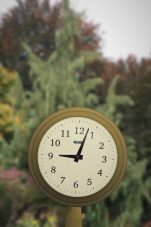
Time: **9:03**
